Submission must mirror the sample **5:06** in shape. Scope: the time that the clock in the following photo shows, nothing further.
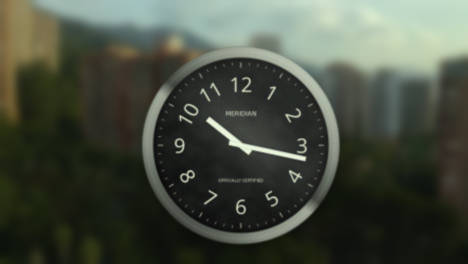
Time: **10:17**
